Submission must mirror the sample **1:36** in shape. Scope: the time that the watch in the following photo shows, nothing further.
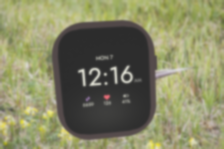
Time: **12:16**
